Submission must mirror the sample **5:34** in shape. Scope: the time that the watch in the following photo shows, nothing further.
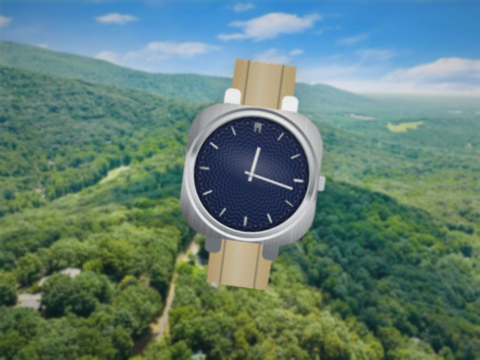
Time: **12:17**
